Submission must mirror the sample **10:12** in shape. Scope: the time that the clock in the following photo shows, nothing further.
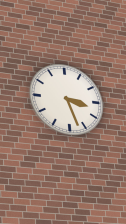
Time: **3:27**
